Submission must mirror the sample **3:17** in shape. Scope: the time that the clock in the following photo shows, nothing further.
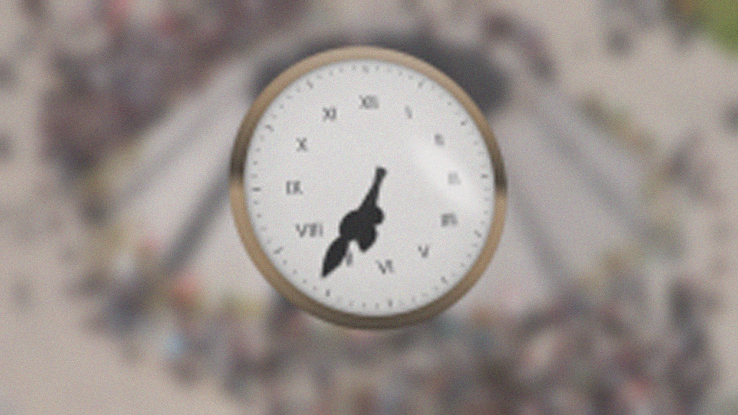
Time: **6:36**
